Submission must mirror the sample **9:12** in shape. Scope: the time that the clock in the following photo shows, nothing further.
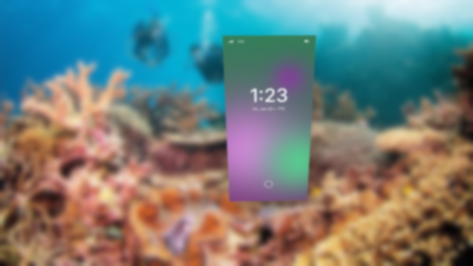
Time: **1:23**
